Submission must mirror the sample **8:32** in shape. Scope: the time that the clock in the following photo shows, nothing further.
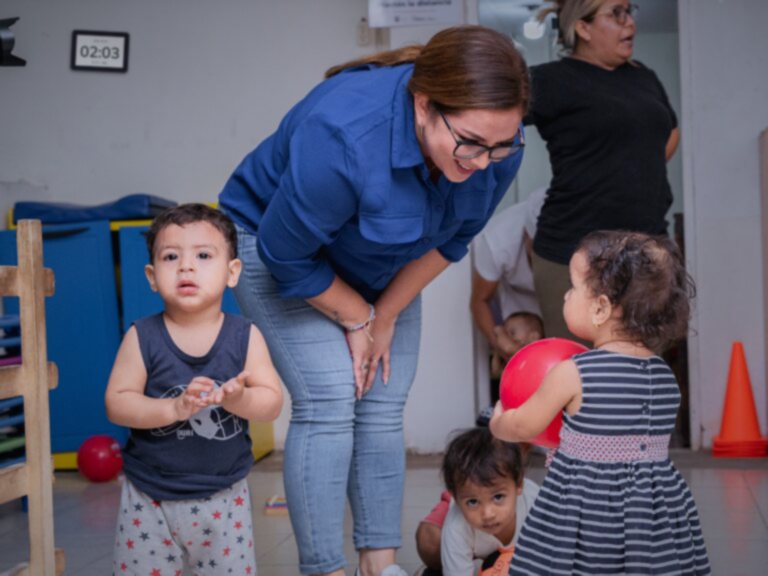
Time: **2:03**
